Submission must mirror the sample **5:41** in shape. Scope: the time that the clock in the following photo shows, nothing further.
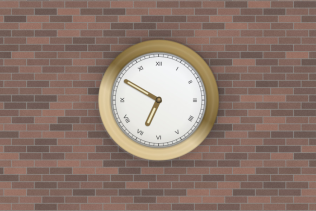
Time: **6:50**
